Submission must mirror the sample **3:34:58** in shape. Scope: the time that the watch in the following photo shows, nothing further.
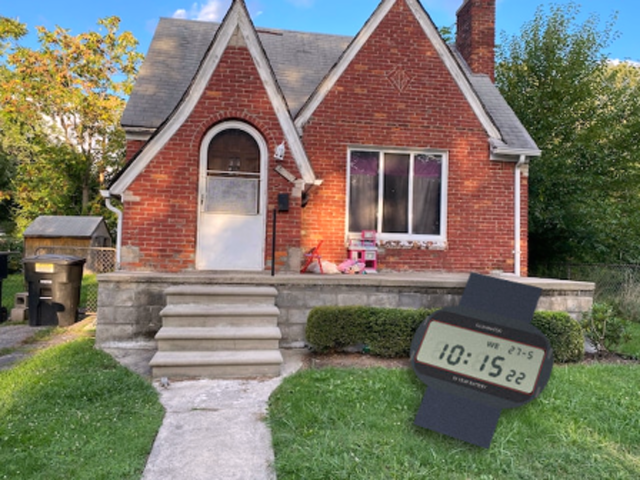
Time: **10:15:22**
